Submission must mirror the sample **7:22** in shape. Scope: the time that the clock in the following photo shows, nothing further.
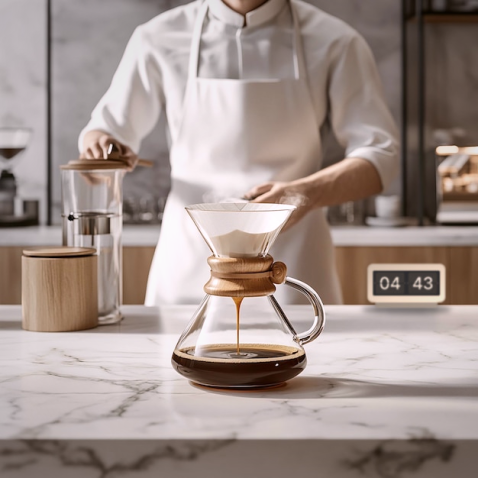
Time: **4:43**
